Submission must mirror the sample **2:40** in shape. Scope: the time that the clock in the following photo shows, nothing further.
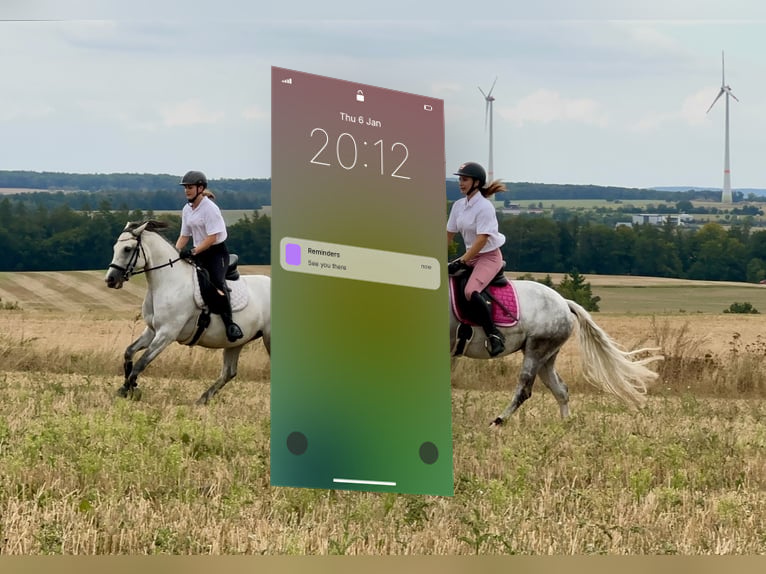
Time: **20:12**
